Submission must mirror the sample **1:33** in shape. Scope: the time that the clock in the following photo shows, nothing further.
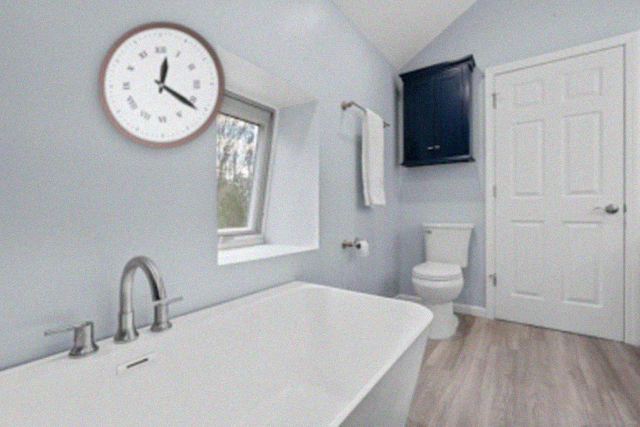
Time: **12:21**
